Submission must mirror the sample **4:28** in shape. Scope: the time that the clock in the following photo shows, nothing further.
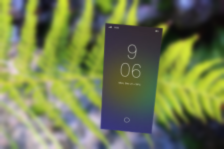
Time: **9:06**
